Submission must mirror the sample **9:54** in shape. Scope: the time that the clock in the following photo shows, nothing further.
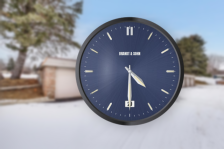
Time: **4:30**
